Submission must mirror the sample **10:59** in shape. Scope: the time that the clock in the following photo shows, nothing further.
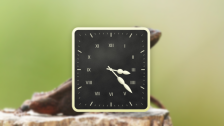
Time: **3:23**
